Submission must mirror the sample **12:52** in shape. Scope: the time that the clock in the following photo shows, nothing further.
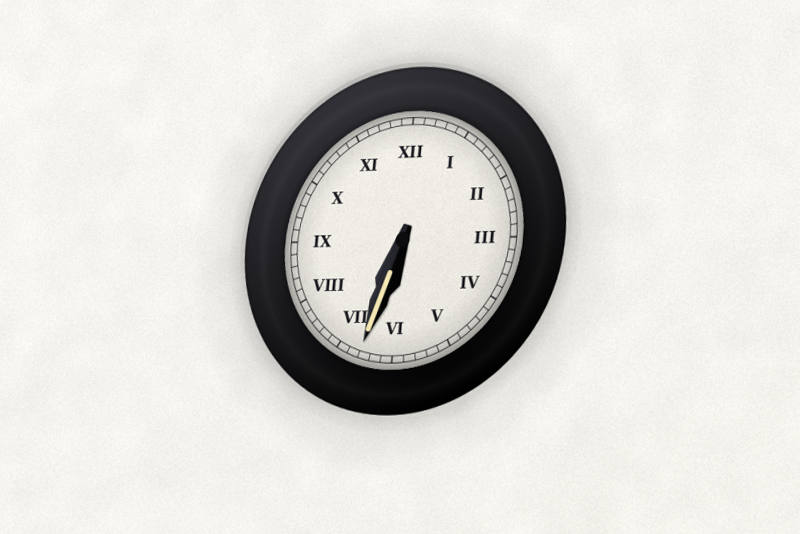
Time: **6:33**
